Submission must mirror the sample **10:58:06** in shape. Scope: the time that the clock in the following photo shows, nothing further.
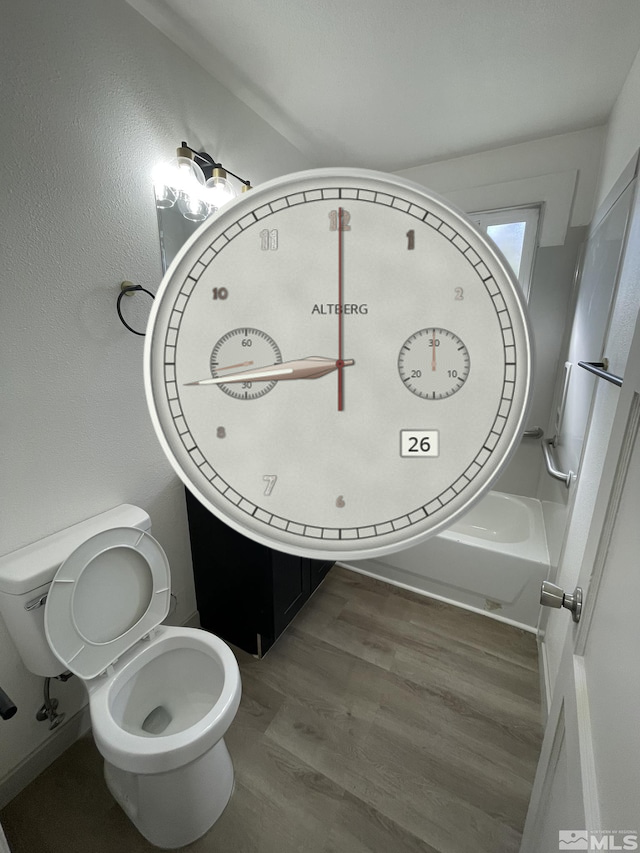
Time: **8:43:43**
